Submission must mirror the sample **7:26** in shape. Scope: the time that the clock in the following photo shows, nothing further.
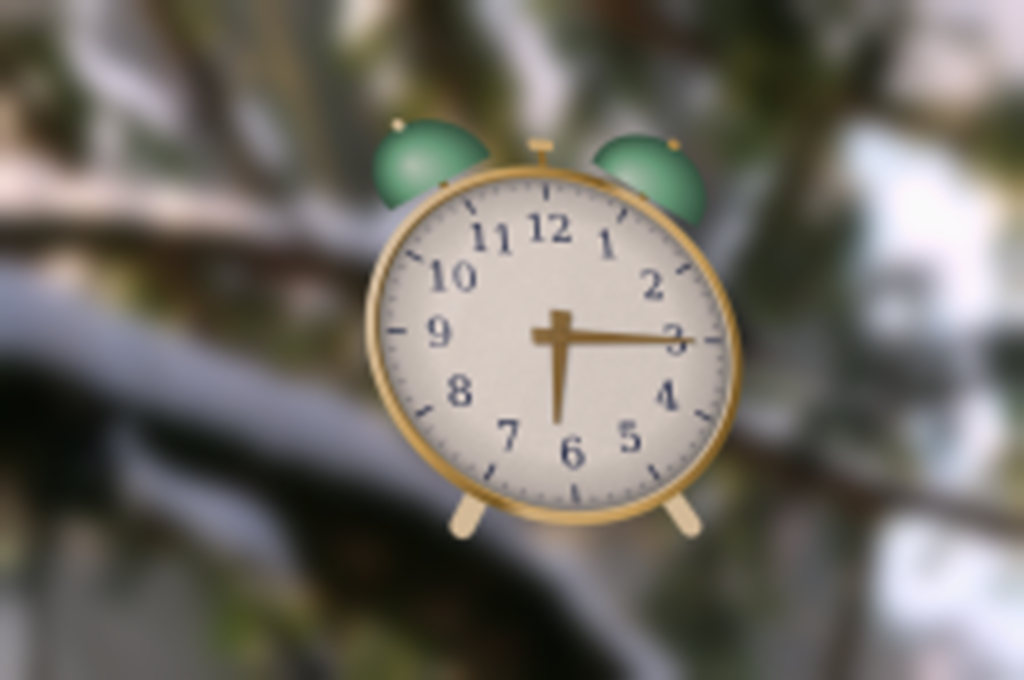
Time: **6:15**
